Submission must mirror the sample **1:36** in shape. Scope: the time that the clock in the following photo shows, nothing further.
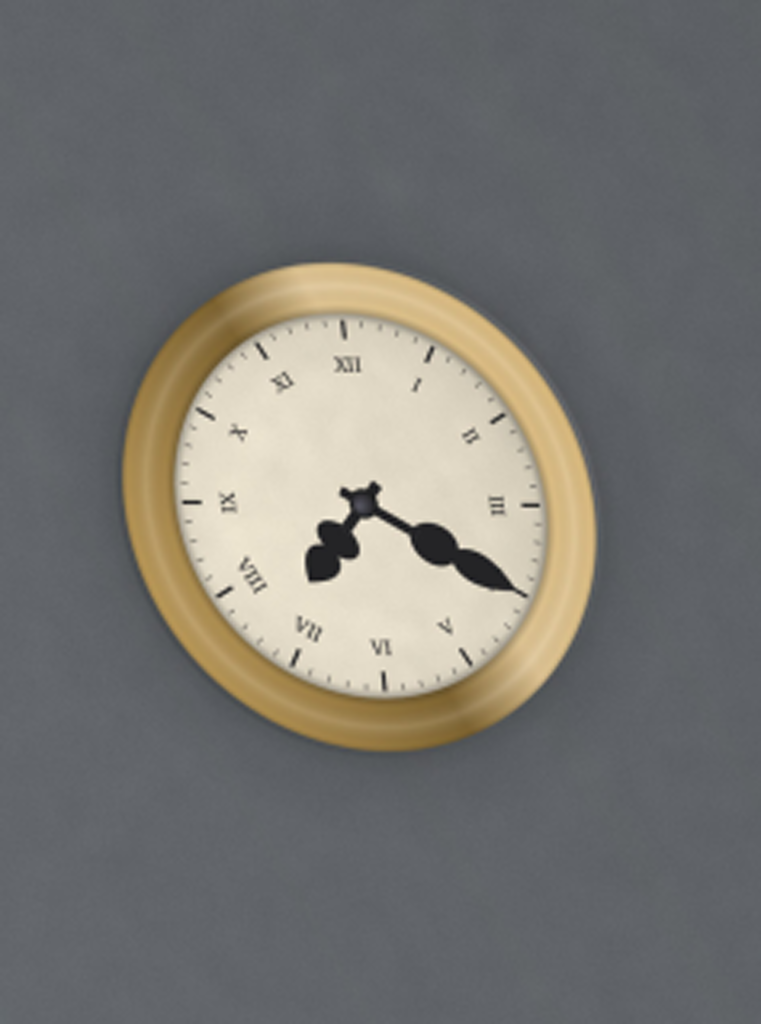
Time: **7:20**
